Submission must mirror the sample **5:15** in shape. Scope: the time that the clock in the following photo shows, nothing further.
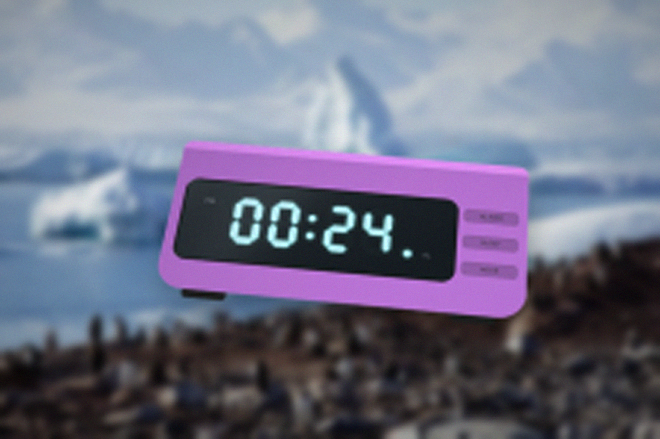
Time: **0:24**
